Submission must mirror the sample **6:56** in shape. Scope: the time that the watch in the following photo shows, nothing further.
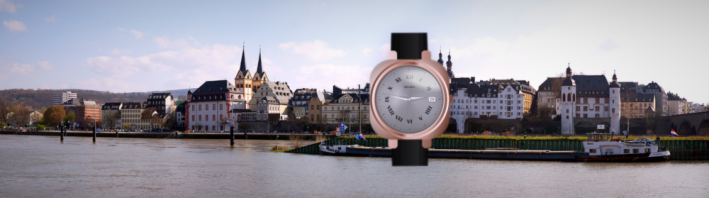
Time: **2:47**
